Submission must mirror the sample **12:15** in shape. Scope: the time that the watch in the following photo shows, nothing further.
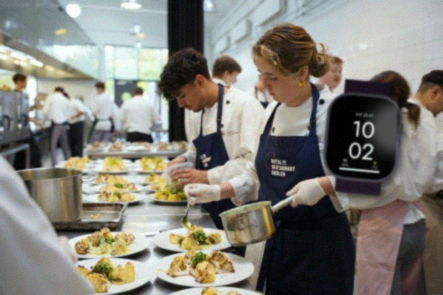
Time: **10:02**
